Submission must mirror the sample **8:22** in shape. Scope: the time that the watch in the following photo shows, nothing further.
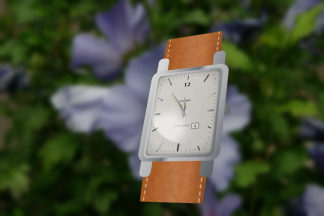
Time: **11:54**
